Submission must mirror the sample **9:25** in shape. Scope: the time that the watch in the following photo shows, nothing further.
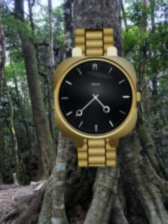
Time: **4:38**
